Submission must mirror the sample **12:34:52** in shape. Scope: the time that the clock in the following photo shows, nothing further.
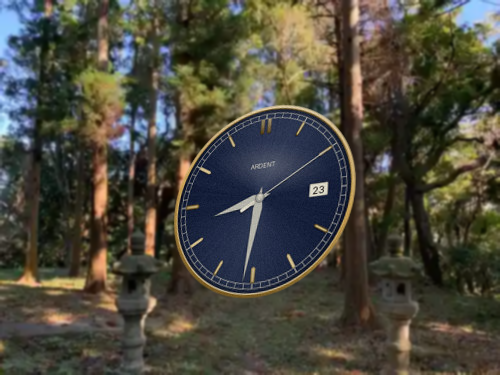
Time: **8:31:10**
